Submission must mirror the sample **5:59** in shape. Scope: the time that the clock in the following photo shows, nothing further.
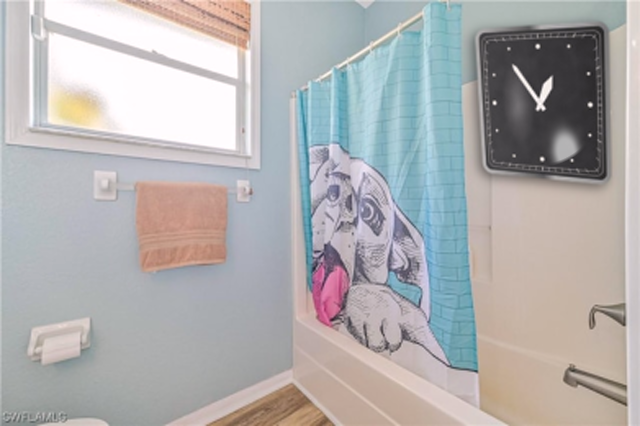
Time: **12:54**
